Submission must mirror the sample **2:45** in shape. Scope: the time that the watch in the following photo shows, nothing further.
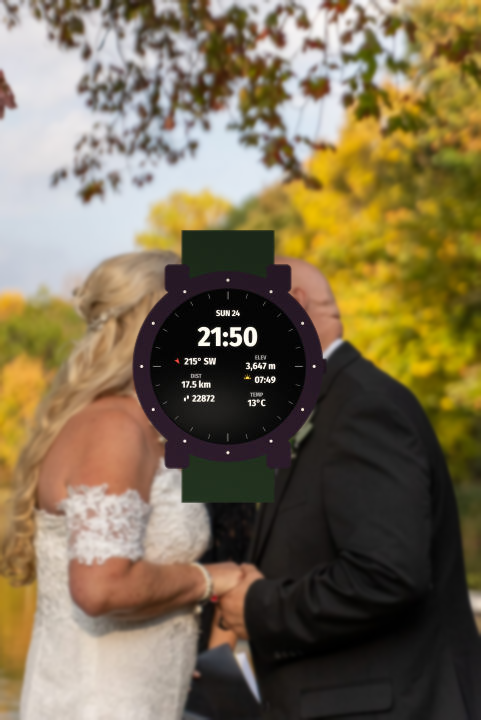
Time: **21:50**
